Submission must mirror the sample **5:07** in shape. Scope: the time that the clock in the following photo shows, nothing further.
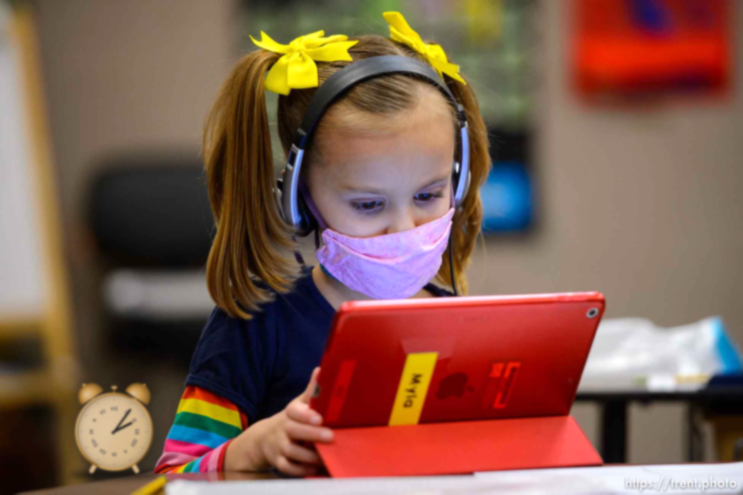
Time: **2:06**
